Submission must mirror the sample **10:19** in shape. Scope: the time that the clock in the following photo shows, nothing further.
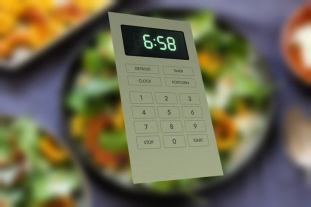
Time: **6:58**
